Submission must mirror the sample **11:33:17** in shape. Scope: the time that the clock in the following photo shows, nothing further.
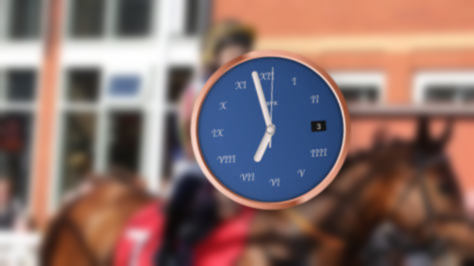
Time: **6:58:01**
